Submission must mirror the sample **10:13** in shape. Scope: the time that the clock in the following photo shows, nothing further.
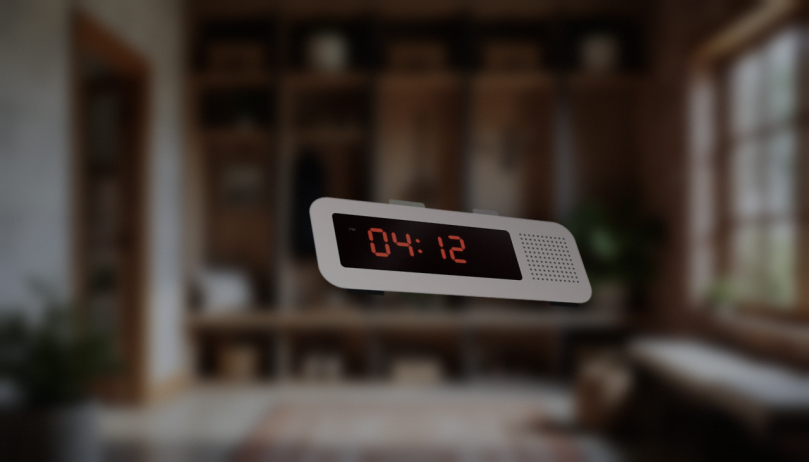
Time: **4:12**
